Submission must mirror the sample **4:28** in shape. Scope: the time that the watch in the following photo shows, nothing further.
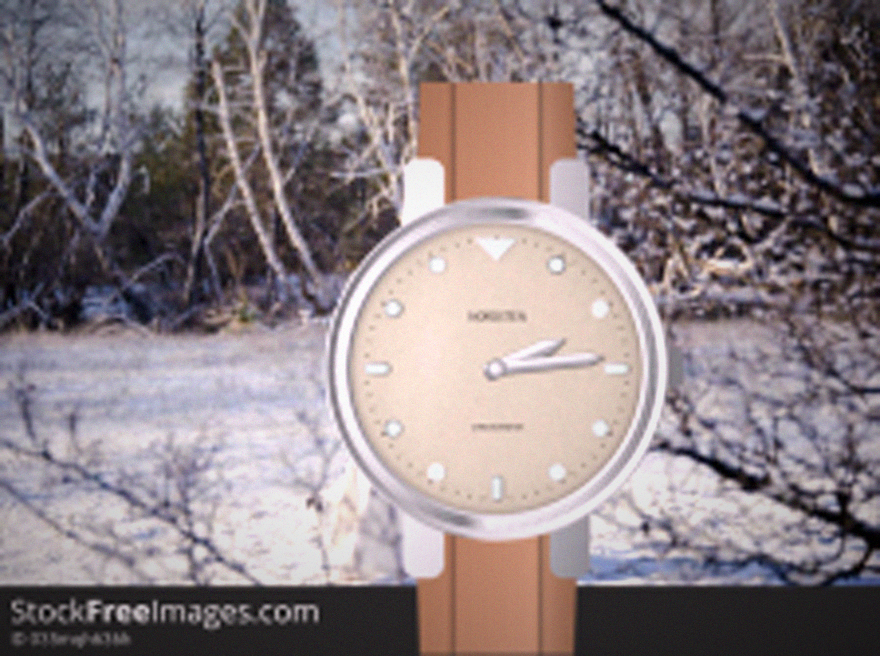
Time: **2:14**
